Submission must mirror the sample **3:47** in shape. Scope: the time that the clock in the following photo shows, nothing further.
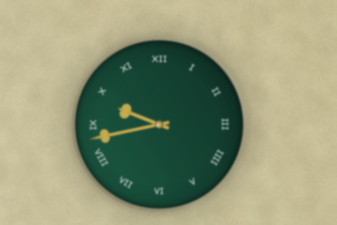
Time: **9:43**
